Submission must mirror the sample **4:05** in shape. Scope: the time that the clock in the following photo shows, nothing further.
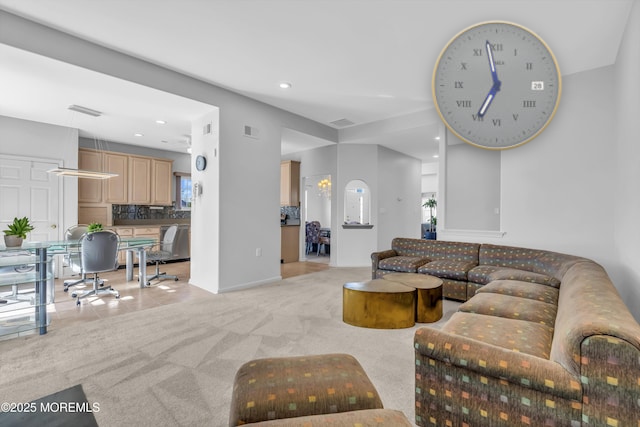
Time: **6:58**
